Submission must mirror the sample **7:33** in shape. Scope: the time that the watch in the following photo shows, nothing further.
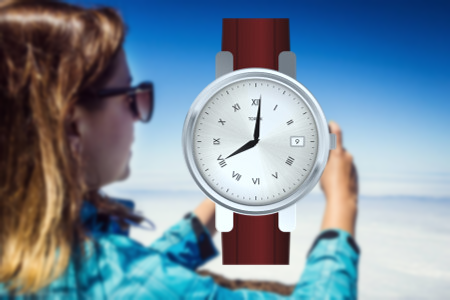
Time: **8:01**
